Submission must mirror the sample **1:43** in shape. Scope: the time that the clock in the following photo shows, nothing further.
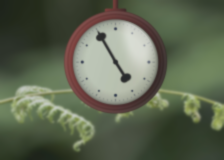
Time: **4:55**
